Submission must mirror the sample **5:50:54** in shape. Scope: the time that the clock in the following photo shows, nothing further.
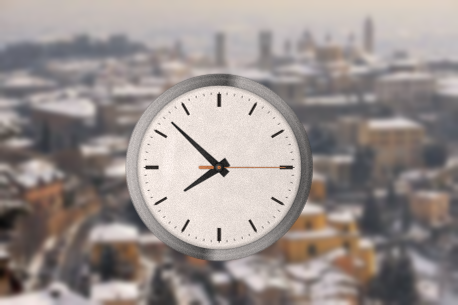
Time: **7:52:15**
